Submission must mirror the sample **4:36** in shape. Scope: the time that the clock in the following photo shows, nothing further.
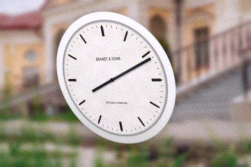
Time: **8:11**
